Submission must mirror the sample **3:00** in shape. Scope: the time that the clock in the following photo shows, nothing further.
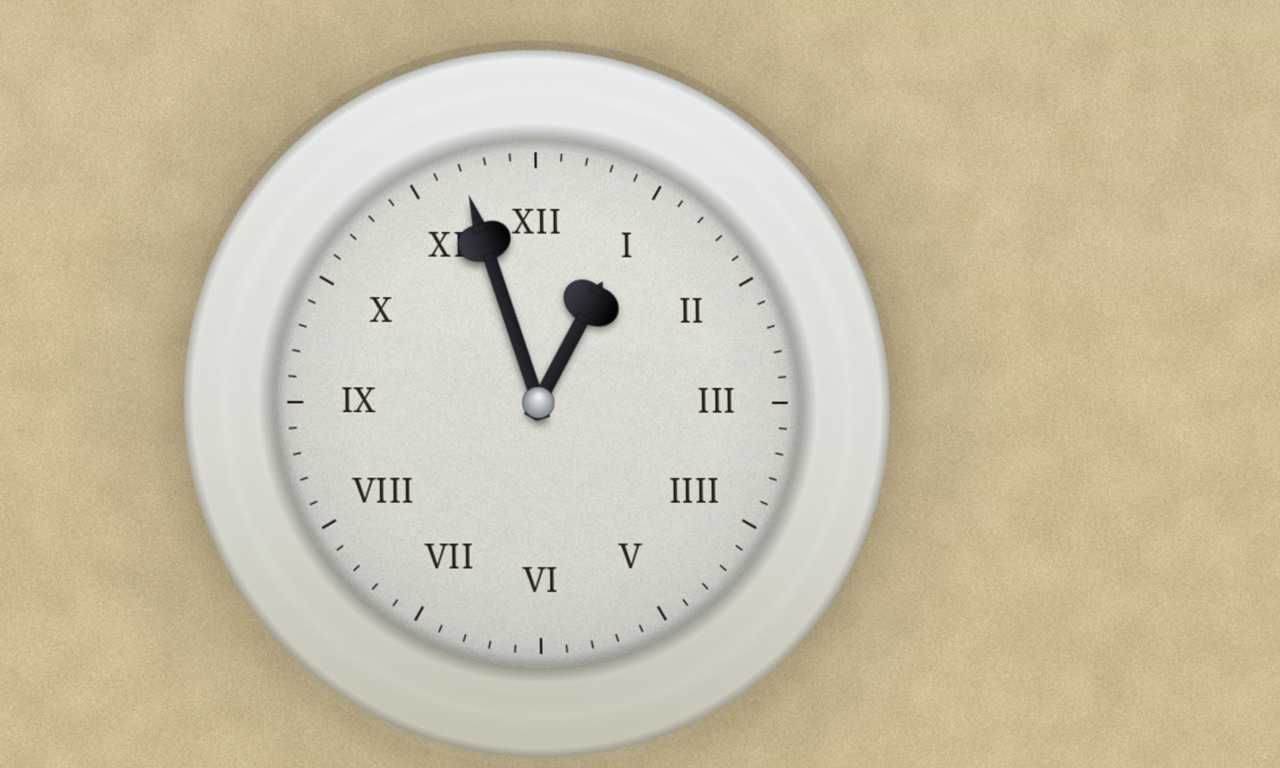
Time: **12:57**
